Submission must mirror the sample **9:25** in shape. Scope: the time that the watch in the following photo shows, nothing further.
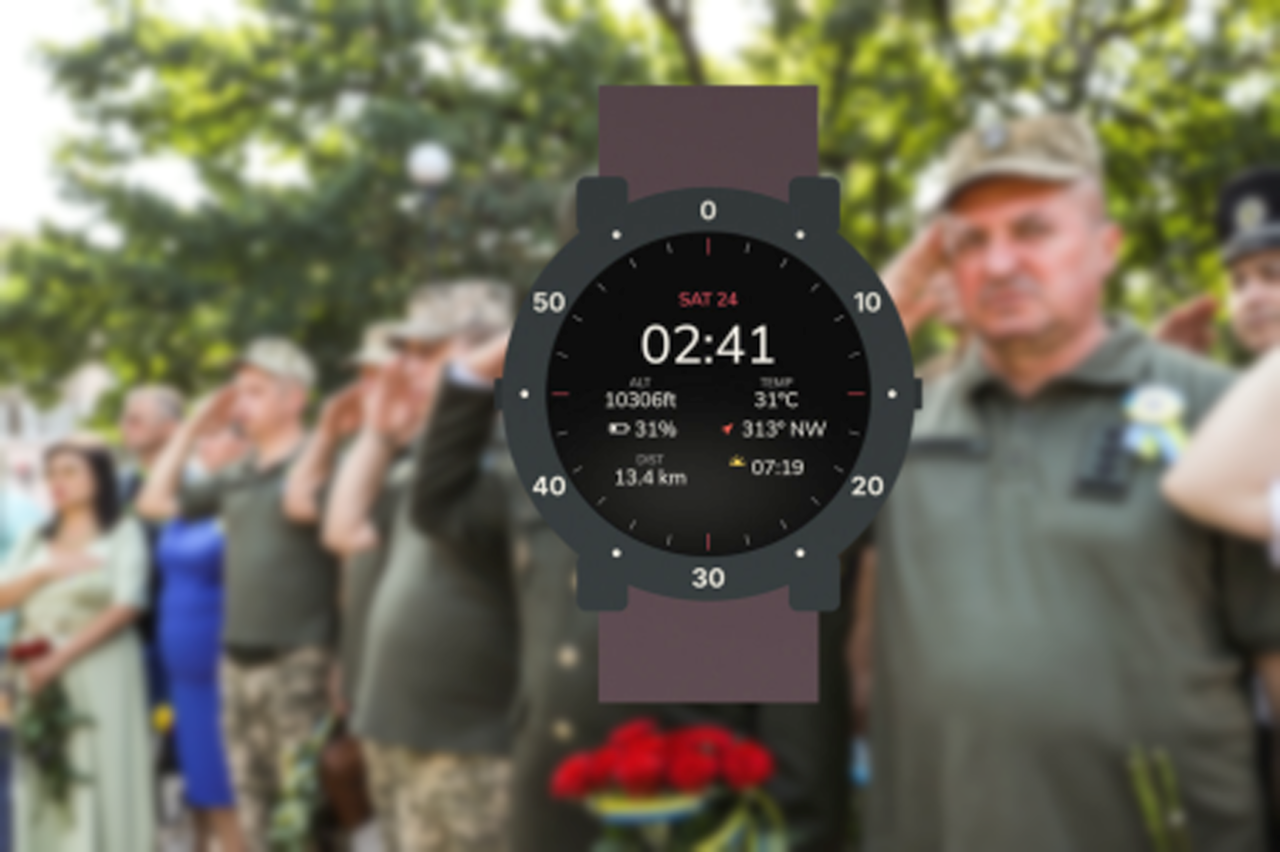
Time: **2:41**
